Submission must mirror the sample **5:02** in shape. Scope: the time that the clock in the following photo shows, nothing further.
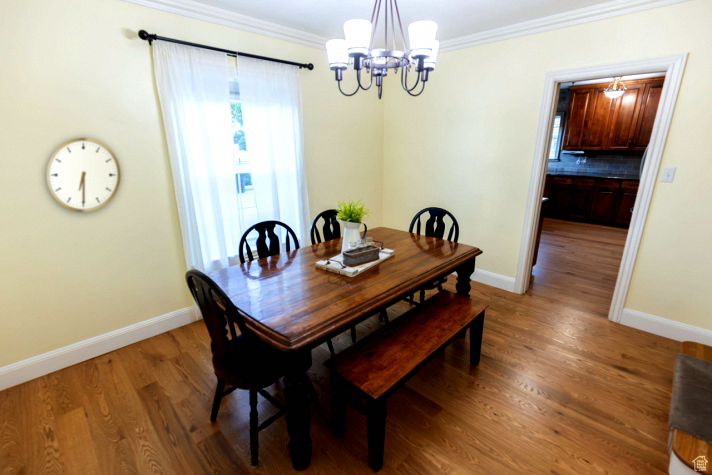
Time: **6:30**
